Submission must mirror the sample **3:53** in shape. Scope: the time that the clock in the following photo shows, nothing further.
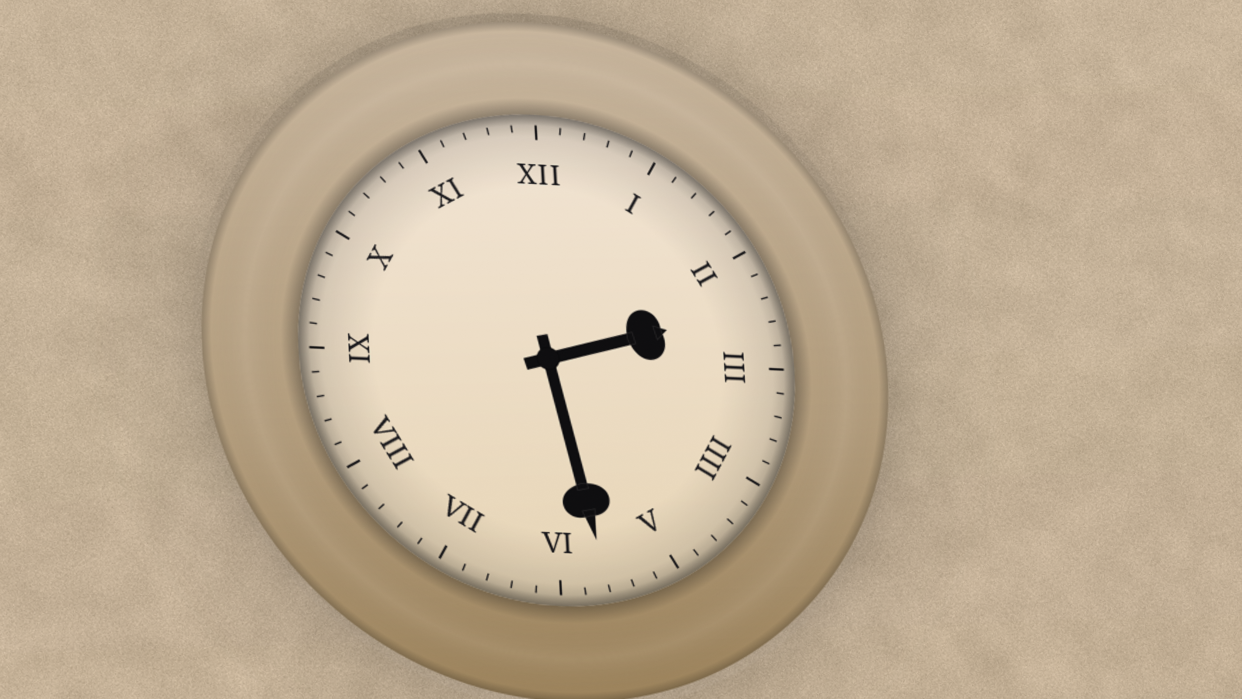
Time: **2:28**
